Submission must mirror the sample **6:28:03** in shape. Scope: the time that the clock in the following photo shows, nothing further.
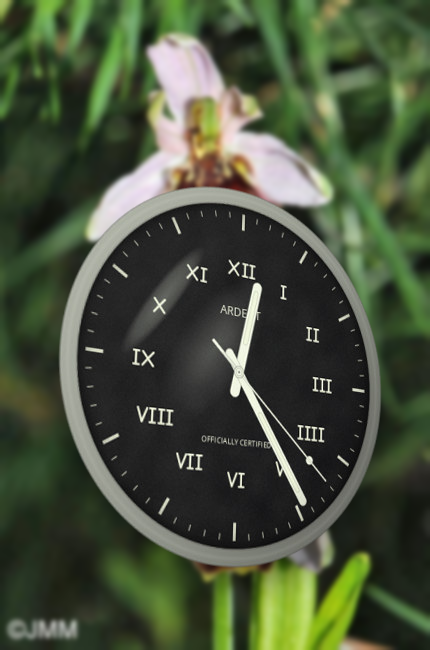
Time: **12:24:22**
